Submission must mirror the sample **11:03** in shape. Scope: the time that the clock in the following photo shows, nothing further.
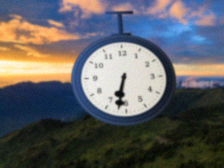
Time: **6:32**
